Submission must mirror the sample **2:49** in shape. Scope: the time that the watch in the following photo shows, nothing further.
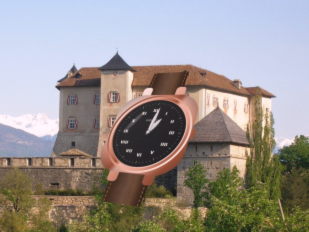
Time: **1:01**
